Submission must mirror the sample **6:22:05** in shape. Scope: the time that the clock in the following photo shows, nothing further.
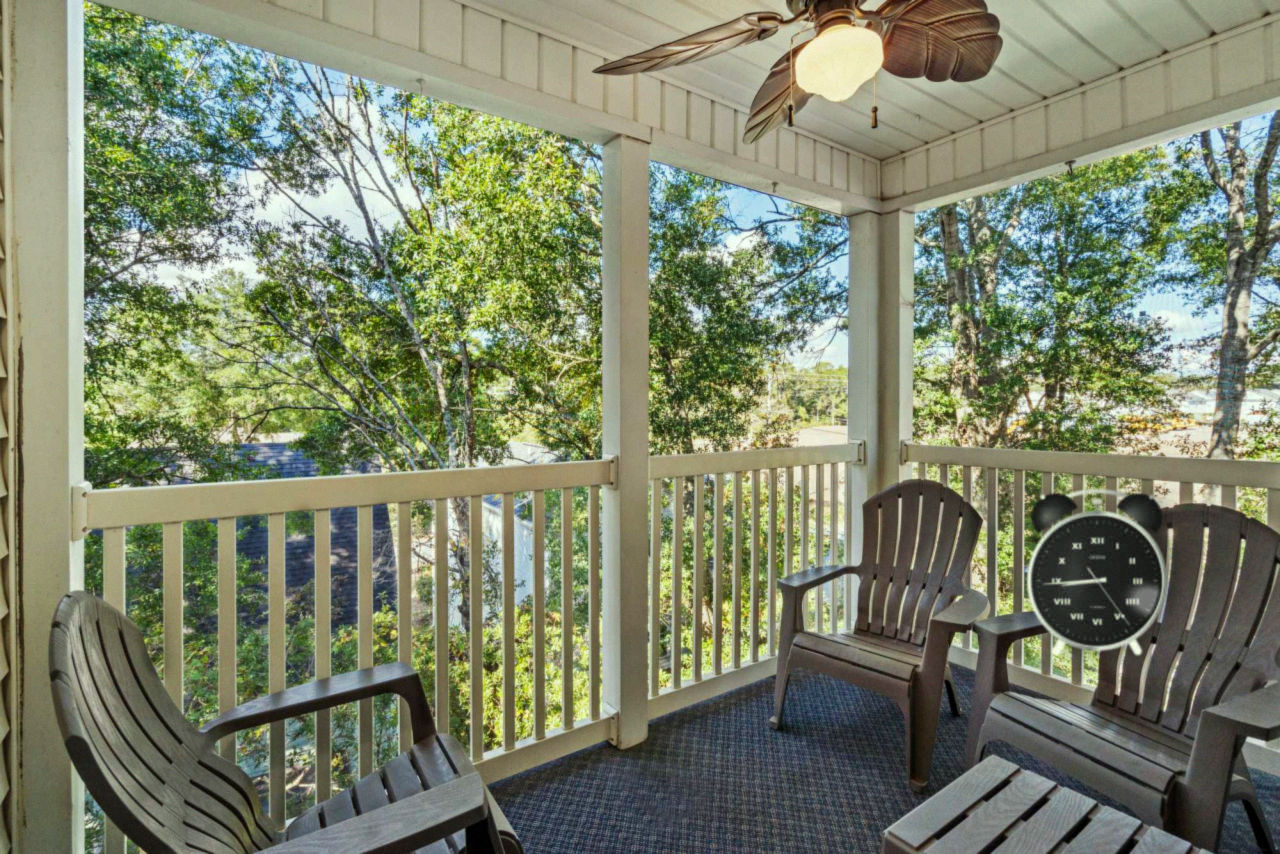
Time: **8:44:24**
